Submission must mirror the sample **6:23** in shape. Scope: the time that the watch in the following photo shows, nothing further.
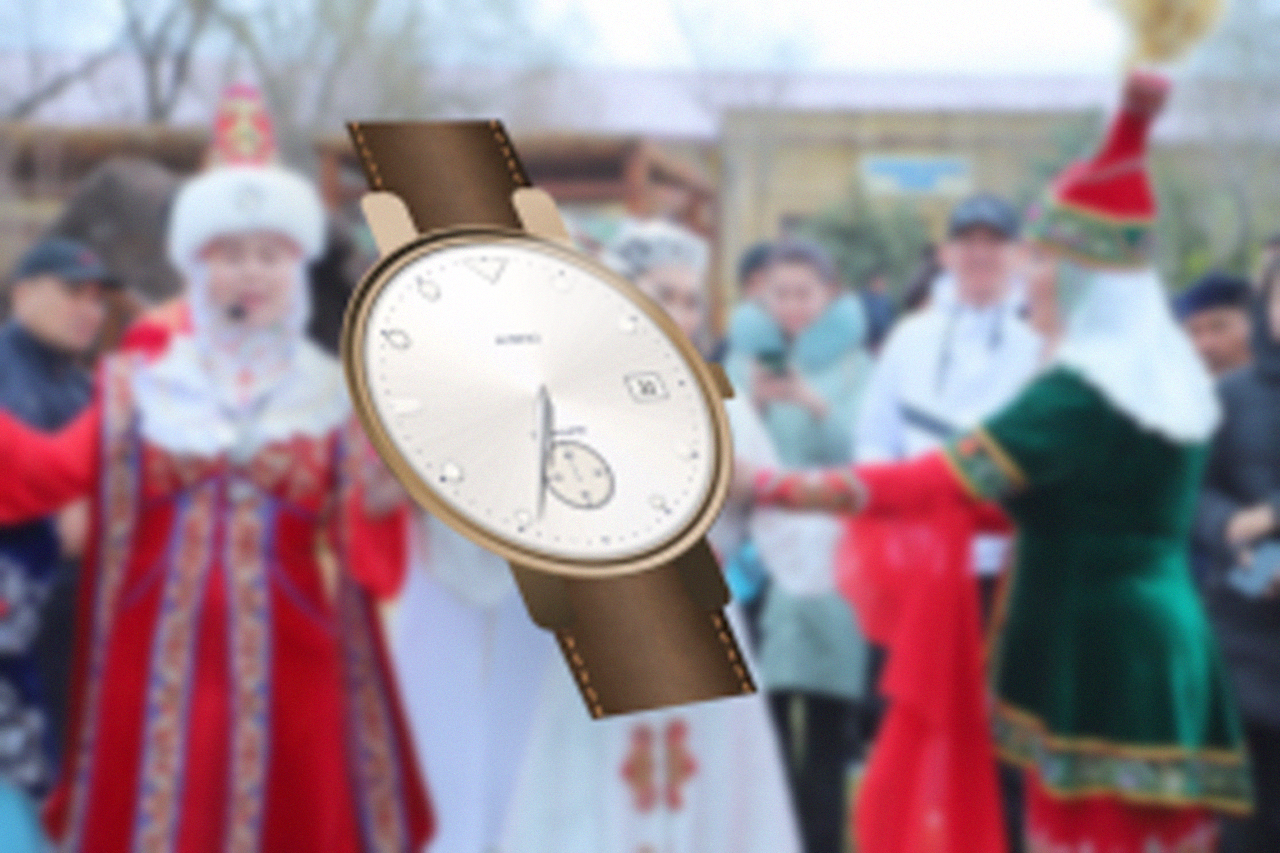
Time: **6:34**
